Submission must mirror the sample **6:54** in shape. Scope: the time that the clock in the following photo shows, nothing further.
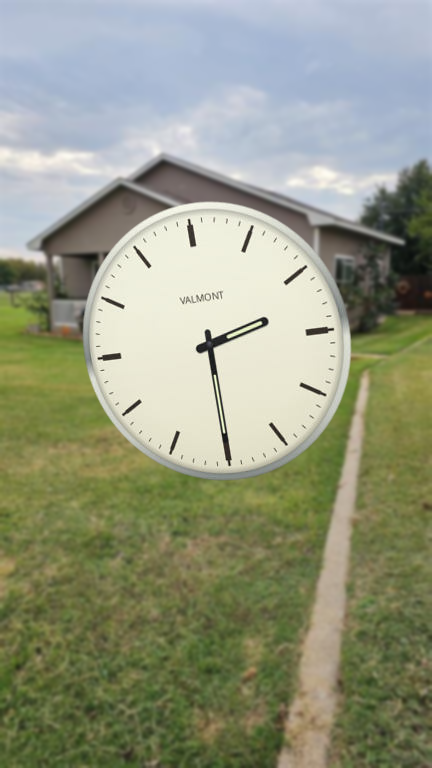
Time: **2:30**
